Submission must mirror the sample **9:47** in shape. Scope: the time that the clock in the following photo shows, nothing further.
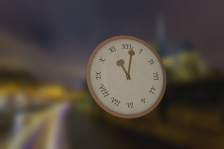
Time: **11:02**
